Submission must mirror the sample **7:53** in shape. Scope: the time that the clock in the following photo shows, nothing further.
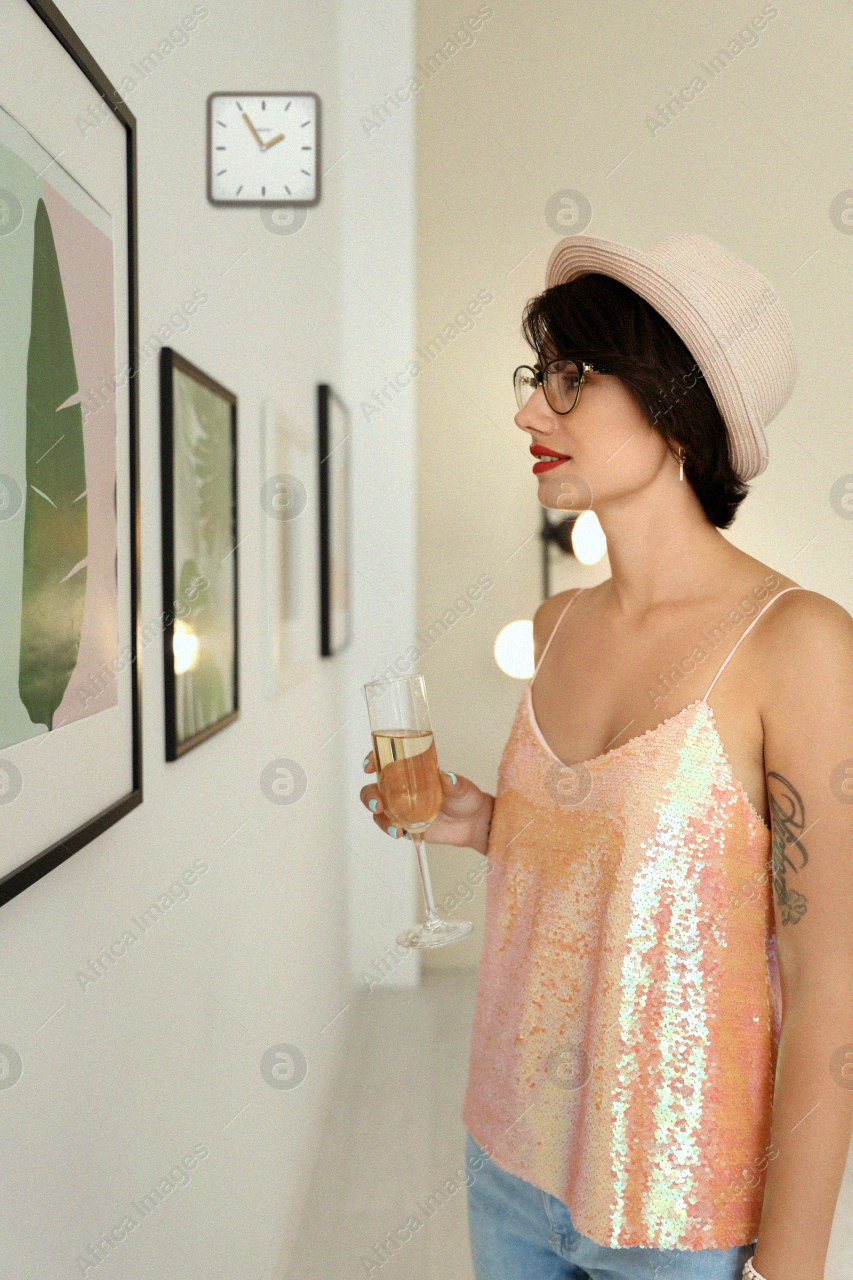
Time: **1:55**
